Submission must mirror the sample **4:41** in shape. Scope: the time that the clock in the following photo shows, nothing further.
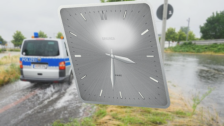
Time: **3:32**
